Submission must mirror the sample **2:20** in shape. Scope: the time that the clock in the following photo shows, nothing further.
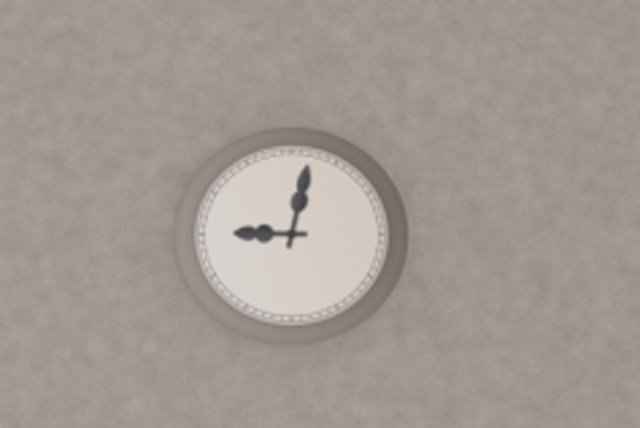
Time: **9:02**
